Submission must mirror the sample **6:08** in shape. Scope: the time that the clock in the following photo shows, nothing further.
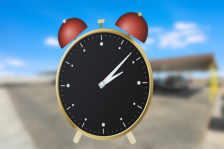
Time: **2:08**
